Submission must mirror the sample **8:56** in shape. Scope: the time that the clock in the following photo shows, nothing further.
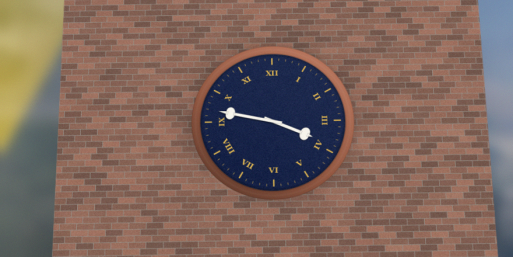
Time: **3:47**
